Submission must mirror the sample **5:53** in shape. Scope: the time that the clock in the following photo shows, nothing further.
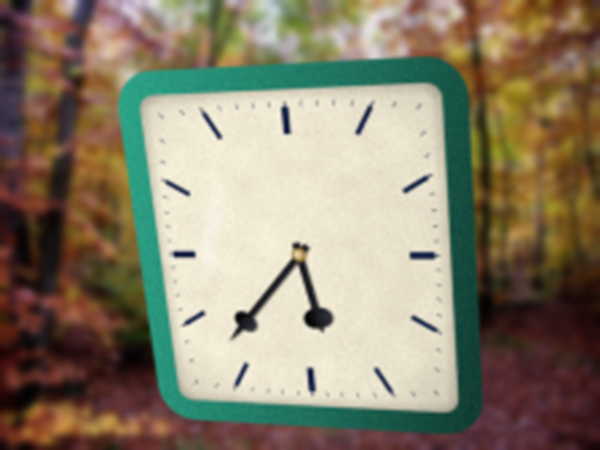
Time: **5:37**
